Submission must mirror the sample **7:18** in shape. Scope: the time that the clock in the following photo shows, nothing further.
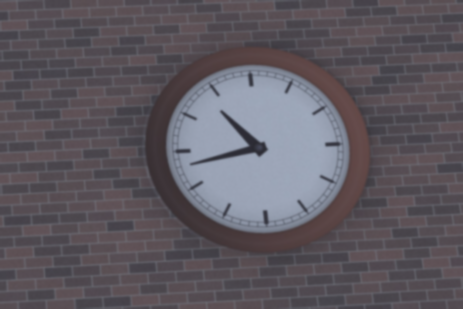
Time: **10:43**
